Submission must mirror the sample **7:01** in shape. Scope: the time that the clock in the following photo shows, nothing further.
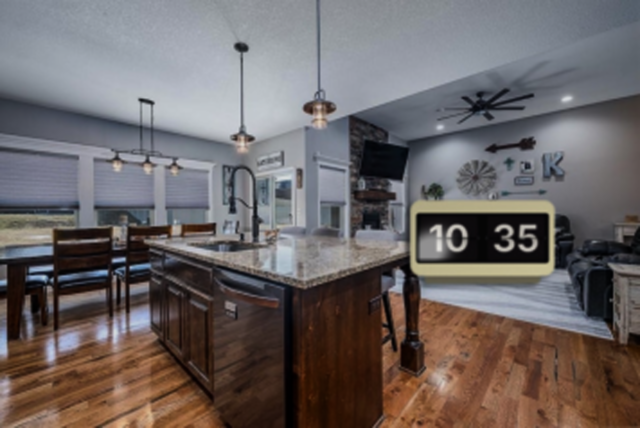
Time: **10:35**
